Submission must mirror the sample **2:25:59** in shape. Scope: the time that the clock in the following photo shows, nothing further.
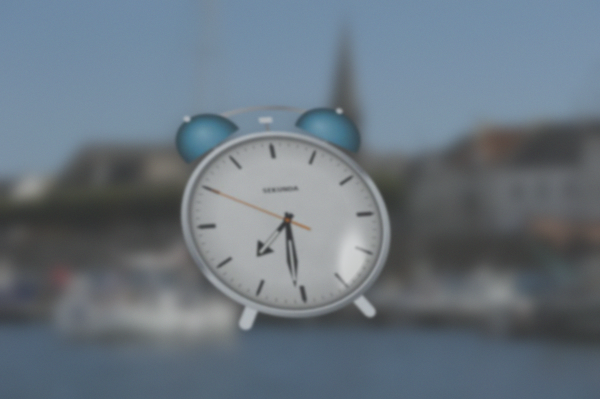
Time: **7:30:50**
